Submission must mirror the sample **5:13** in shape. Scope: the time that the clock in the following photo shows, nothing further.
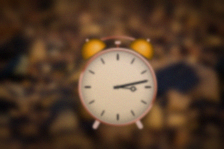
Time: **3:13**
